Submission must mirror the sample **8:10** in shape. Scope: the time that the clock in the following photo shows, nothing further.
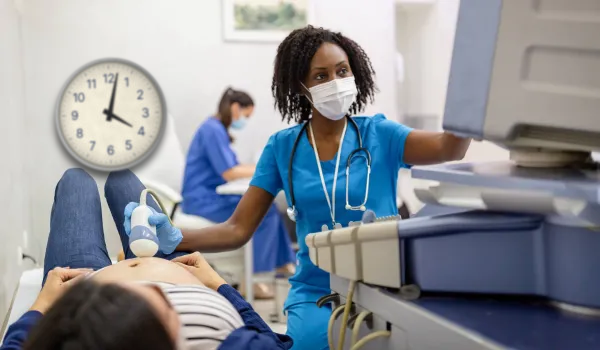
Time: **4:02**
